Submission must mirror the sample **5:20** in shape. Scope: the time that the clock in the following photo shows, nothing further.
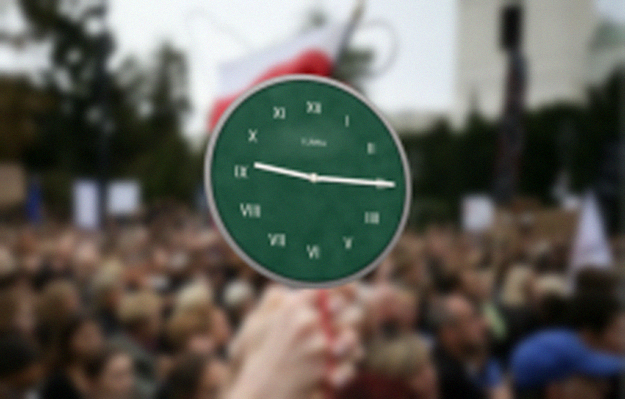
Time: **9:15**
